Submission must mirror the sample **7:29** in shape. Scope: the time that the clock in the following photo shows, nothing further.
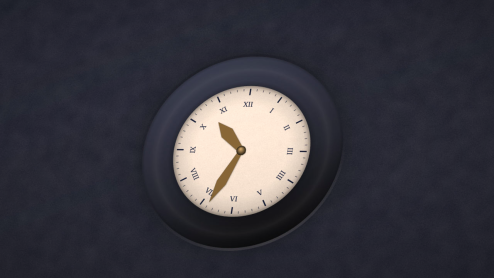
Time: **10:34**
